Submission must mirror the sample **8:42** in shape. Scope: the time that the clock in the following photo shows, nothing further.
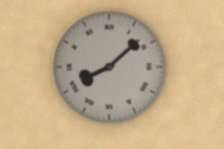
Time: **8:08**
